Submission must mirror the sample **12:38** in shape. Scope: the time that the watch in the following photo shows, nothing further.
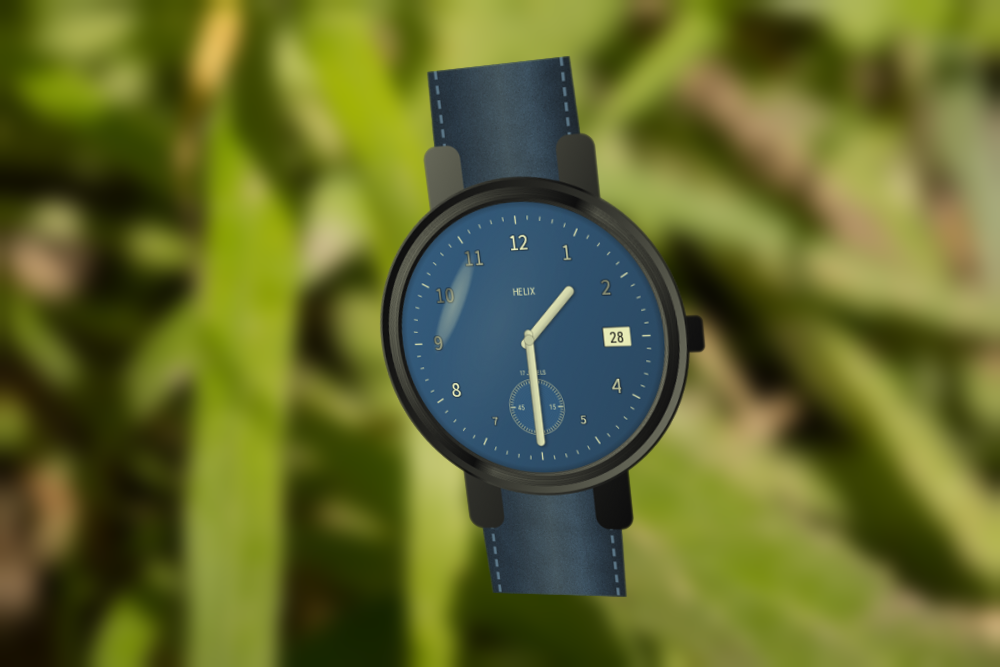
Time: **1:30**
